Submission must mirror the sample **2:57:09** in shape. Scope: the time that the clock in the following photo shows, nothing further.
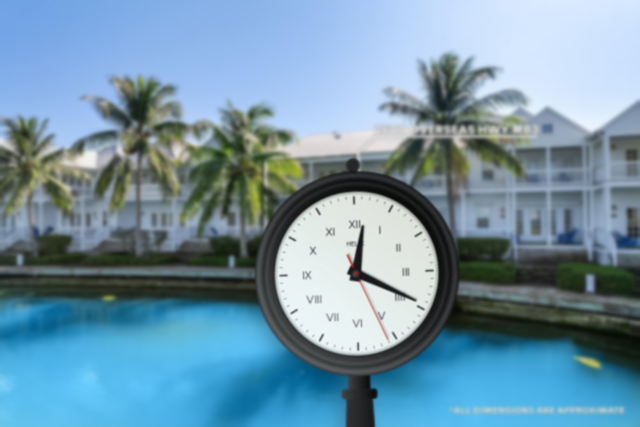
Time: **12:19:26**
